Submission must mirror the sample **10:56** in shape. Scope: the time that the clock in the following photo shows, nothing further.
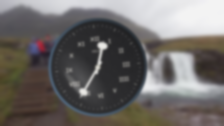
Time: **12:36**
